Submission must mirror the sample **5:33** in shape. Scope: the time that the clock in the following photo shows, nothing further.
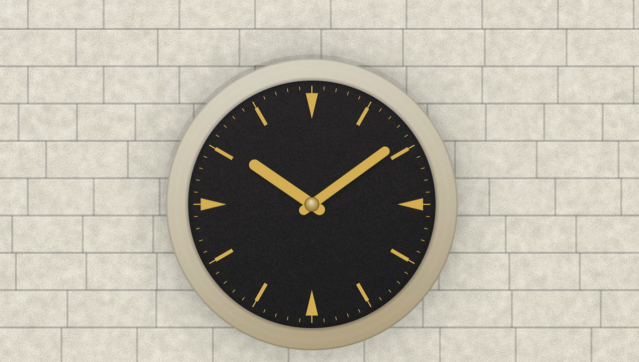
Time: **10:09**
